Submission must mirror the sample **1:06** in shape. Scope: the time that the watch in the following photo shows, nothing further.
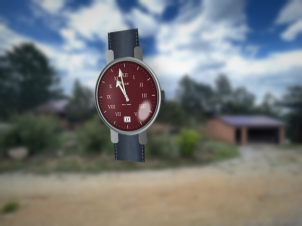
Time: **10:58**
